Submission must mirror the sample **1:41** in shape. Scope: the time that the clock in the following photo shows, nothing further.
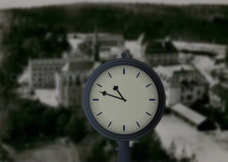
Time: **10:48**
